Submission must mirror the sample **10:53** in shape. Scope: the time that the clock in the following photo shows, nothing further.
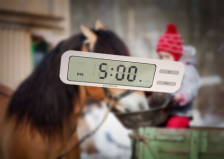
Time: **5:00**
